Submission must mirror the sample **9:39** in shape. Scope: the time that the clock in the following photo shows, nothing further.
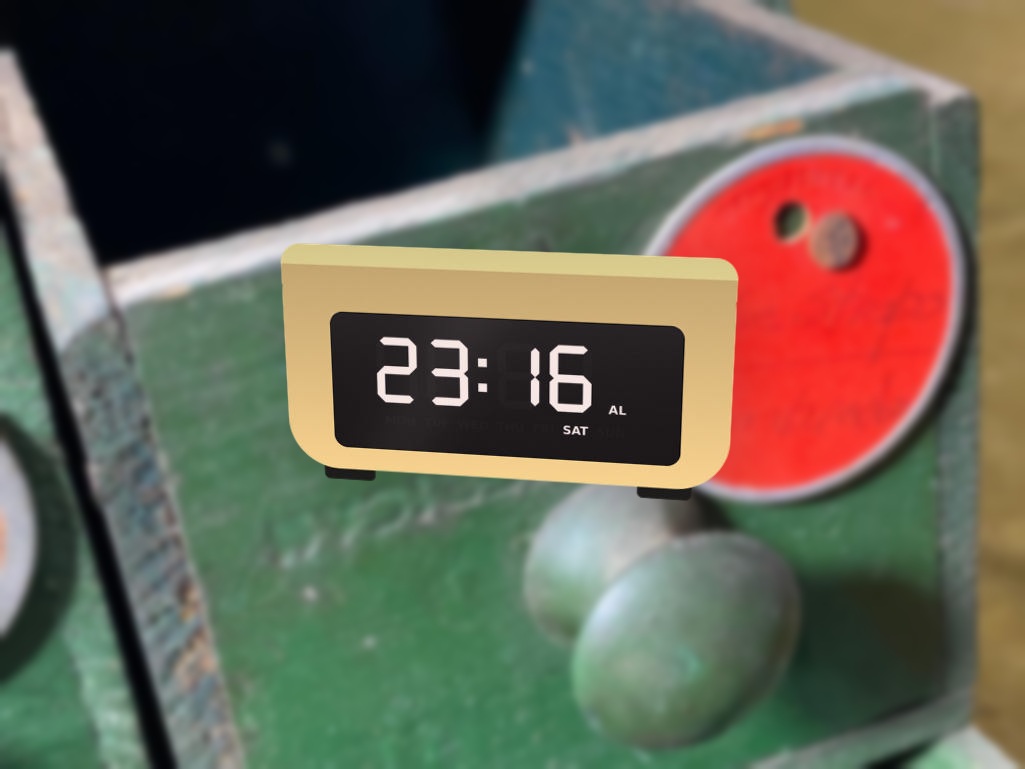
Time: **23:16**
